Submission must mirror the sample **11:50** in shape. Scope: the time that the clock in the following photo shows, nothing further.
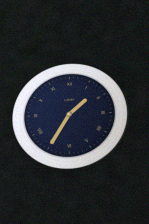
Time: **1:35**
